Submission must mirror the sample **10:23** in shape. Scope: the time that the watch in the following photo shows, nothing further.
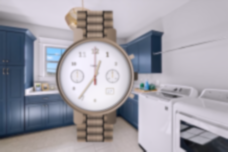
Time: **12:36**
